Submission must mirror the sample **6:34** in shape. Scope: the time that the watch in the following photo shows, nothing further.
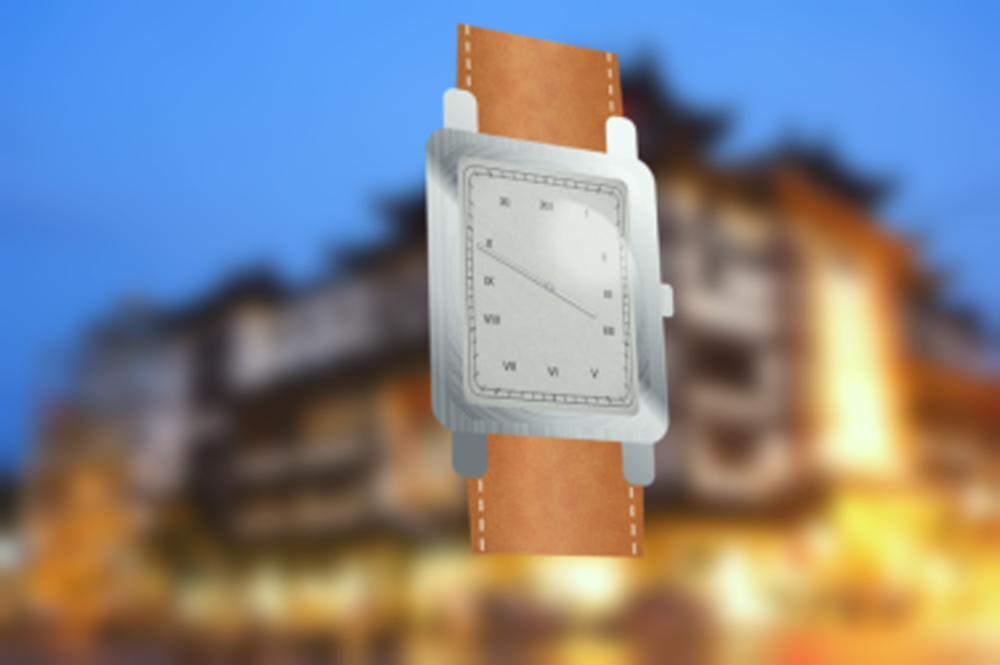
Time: **3:49**
